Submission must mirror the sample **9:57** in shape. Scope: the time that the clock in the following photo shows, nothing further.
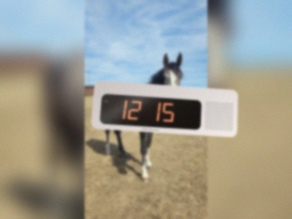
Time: **12:15**
